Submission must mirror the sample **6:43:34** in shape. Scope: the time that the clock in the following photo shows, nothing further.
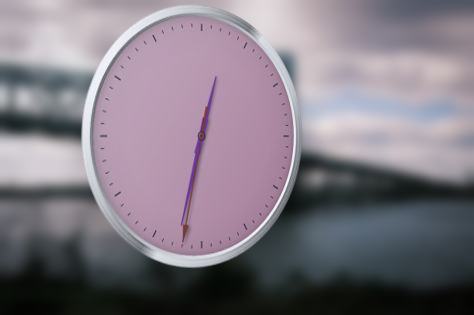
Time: **12:32:32**
